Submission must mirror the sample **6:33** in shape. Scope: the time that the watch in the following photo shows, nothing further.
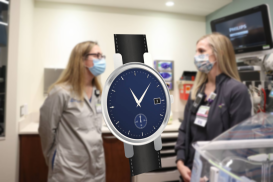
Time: **11:07**
